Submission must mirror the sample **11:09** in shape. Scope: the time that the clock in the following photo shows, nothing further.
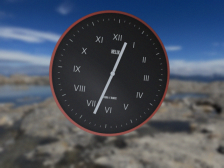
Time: **12:33**
